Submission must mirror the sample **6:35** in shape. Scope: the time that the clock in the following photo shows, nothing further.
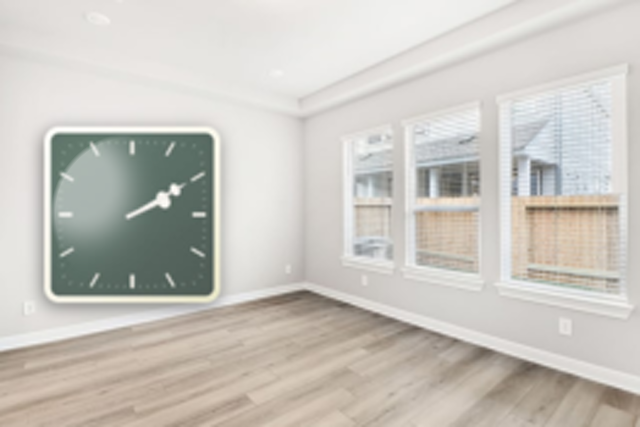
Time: **2:10**
